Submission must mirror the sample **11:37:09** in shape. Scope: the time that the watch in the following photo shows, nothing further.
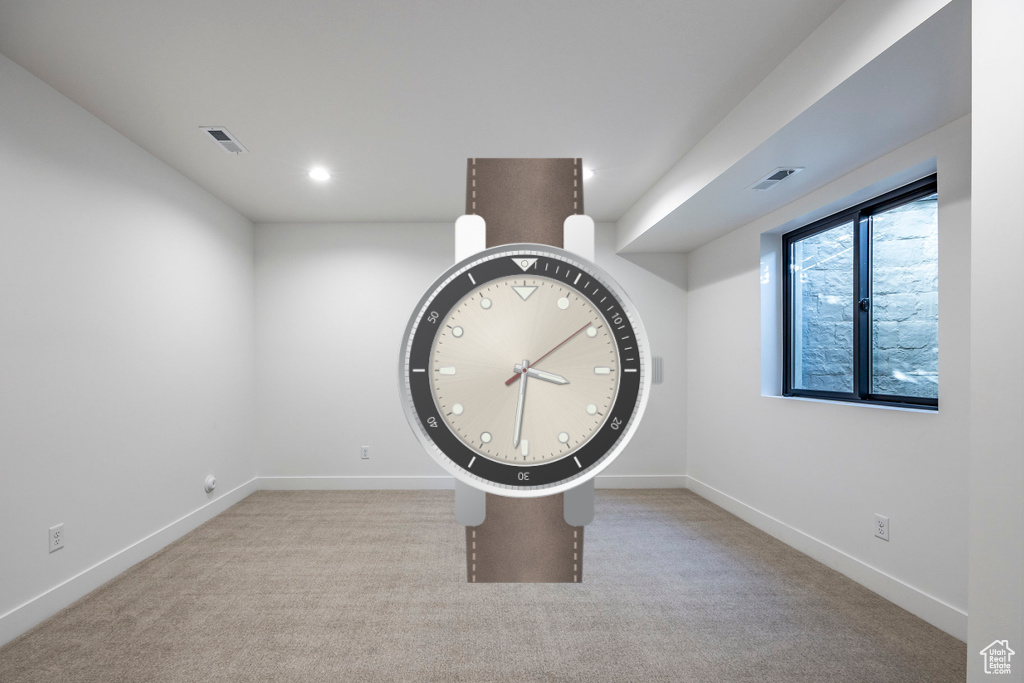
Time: **3:31:09**
